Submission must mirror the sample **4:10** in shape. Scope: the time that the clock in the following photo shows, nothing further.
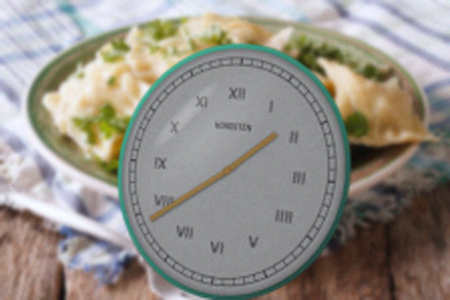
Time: **1:39**
